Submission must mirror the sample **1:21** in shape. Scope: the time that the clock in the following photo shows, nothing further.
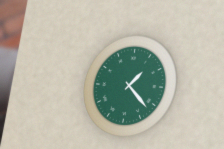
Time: **1:22**
